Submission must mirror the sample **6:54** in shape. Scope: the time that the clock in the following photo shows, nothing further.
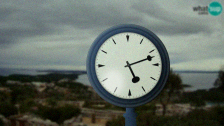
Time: **5:12**
